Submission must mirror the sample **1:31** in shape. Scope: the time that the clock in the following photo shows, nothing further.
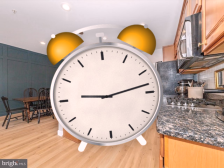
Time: **9:13**
